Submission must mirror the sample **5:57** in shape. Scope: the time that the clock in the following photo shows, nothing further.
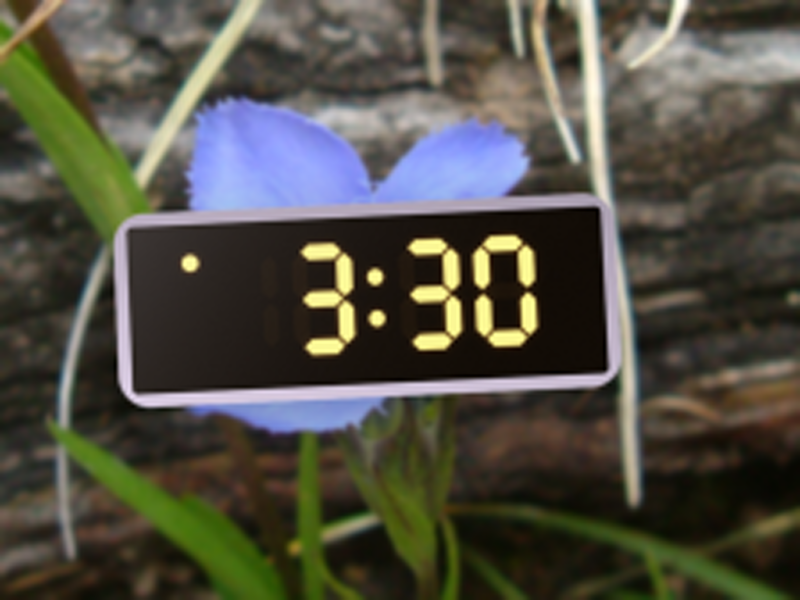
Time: **3:30**
